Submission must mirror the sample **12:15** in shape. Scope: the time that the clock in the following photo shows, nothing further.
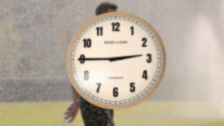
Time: **2:45**
